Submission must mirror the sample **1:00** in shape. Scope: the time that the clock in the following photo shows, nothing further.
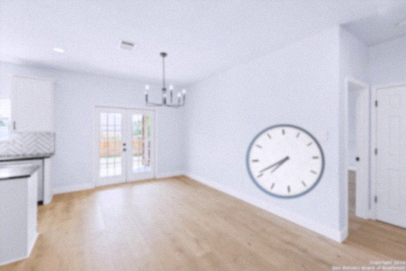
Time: **7:41**
